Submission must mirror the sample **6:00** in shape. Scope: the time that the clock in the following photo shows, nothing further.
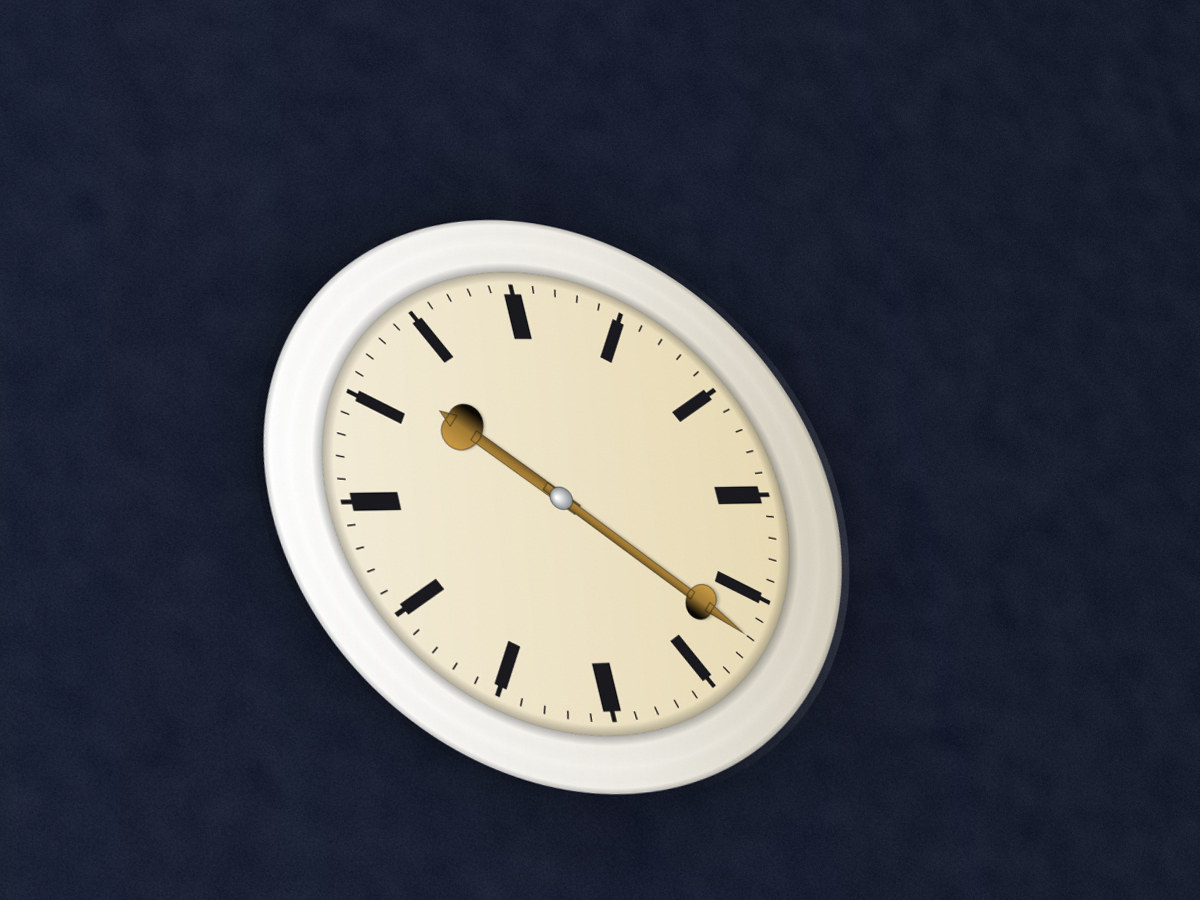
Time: **10:22**
